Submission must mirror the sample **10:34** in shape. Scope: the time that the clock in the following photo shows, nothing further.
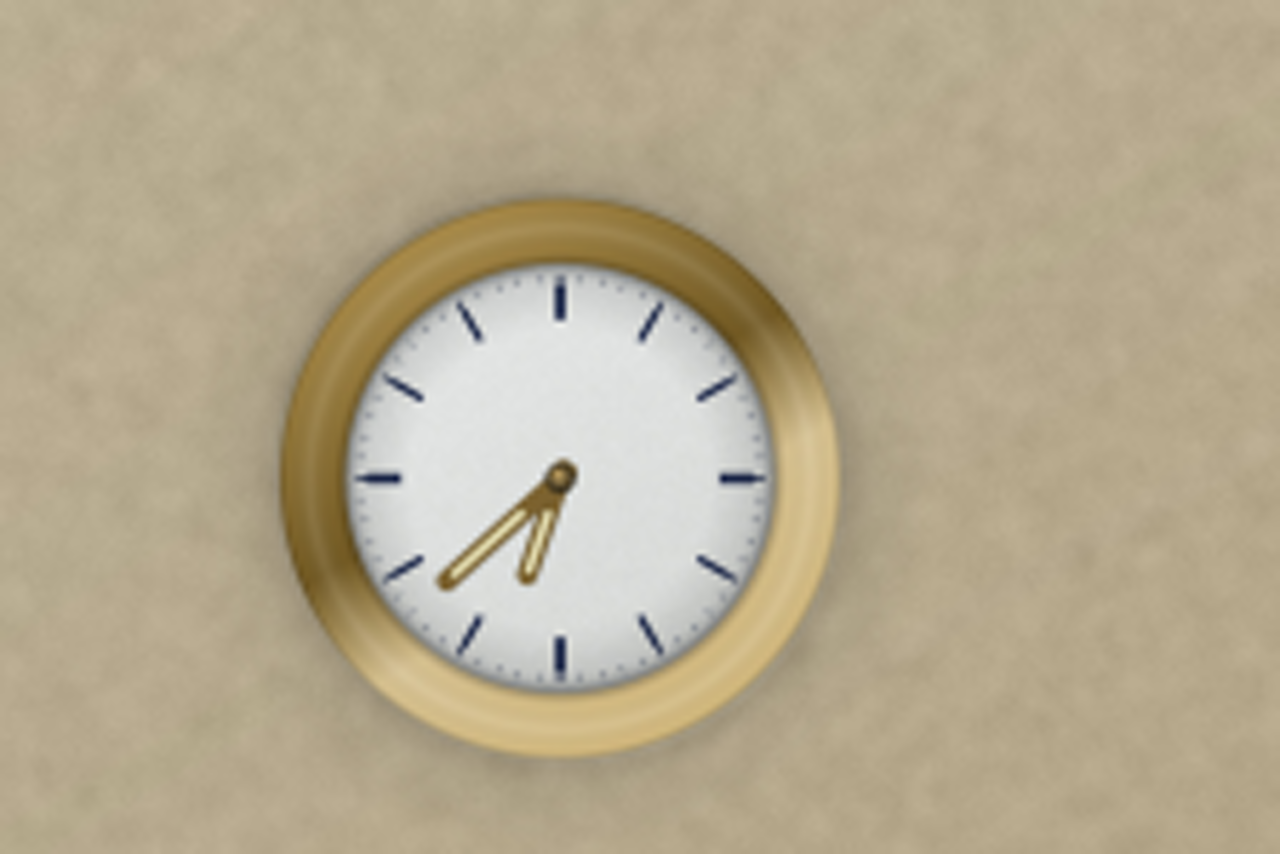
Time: **6:38**
